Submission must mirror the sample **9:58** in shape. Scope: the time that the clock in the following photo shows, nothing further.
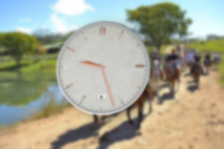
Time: **9:27**
